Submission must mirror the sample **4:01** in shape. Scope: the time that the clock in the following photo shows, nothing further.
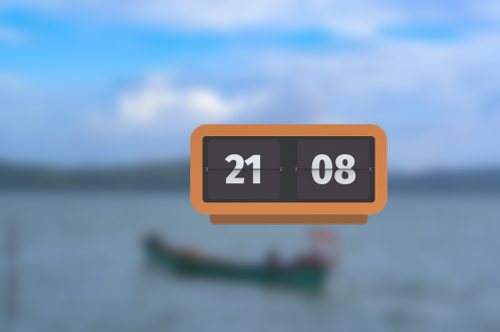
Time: **21:08**
